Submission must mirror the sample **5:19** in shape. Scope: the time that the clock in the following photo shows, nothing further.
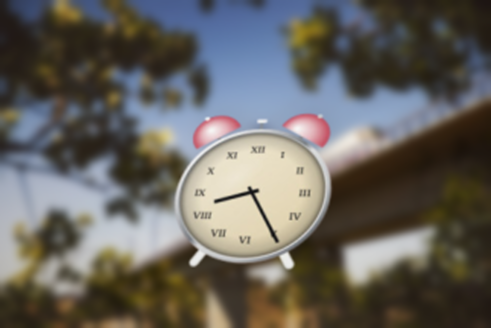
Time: **8:25**
